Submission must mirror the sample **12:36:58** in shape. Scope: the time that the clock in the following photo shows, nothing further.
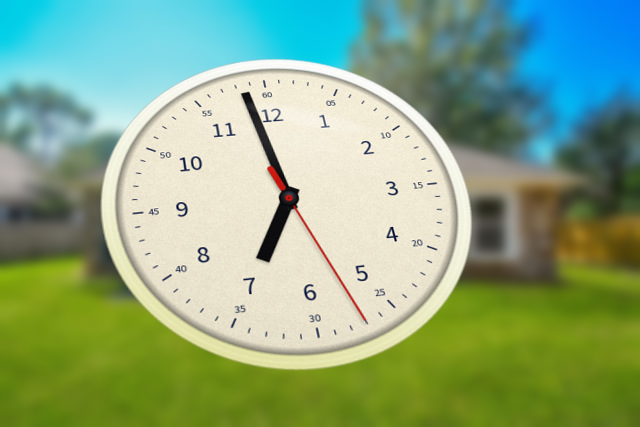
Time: **6:58:27**
